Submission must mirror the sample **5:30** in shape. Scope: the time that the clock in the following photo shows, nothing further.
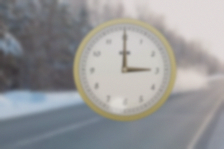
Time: **3:00**
